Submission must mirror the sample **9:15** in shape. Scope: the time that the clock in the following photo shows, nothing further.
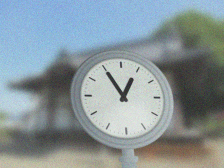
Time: **12:55**
